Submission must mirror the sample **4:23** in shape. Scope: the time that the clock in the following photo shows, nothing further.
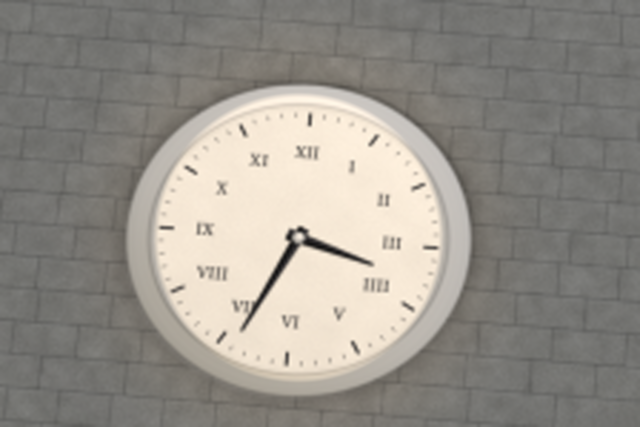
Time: **3:34**
